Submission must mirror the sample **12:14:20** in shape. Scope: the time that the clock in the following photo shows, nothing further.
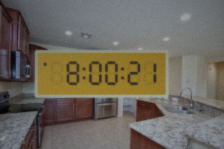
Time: **8:00:21**
